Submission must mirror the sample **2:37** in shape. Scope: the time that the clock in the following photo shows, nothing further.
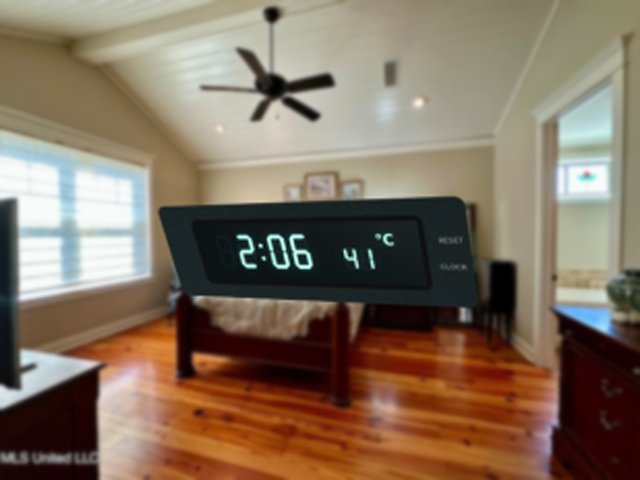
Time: **2:06**
